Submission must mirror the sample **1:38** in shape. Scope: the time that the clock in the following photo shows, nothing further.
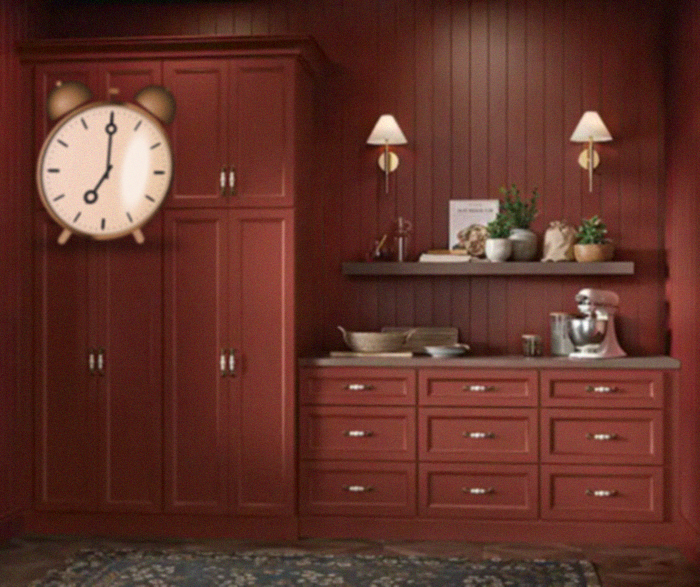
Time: **7:00**
